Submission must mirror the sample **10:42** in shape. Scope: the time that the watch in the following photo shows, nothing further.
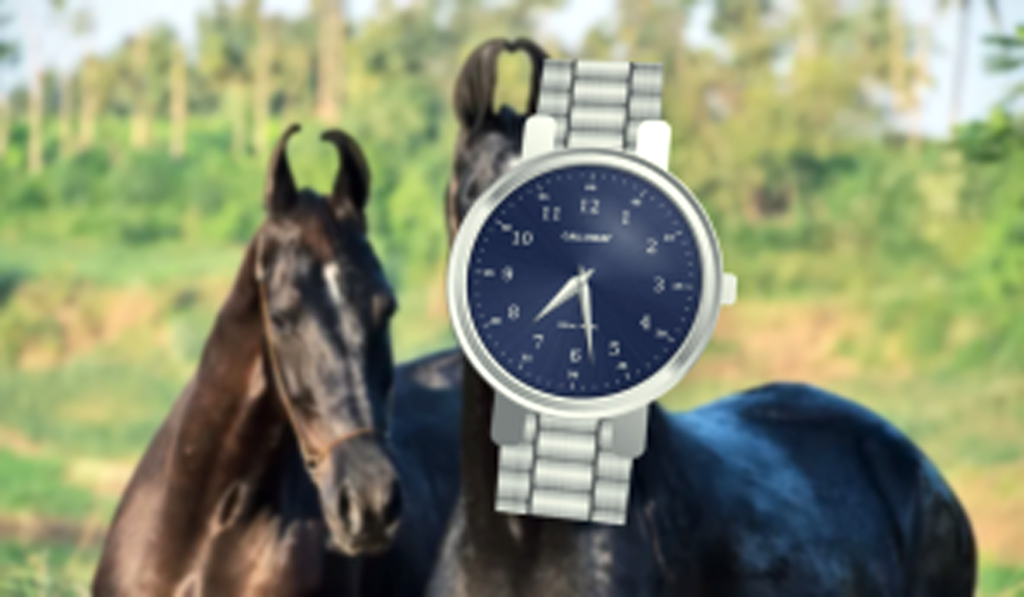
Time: **7:28**
